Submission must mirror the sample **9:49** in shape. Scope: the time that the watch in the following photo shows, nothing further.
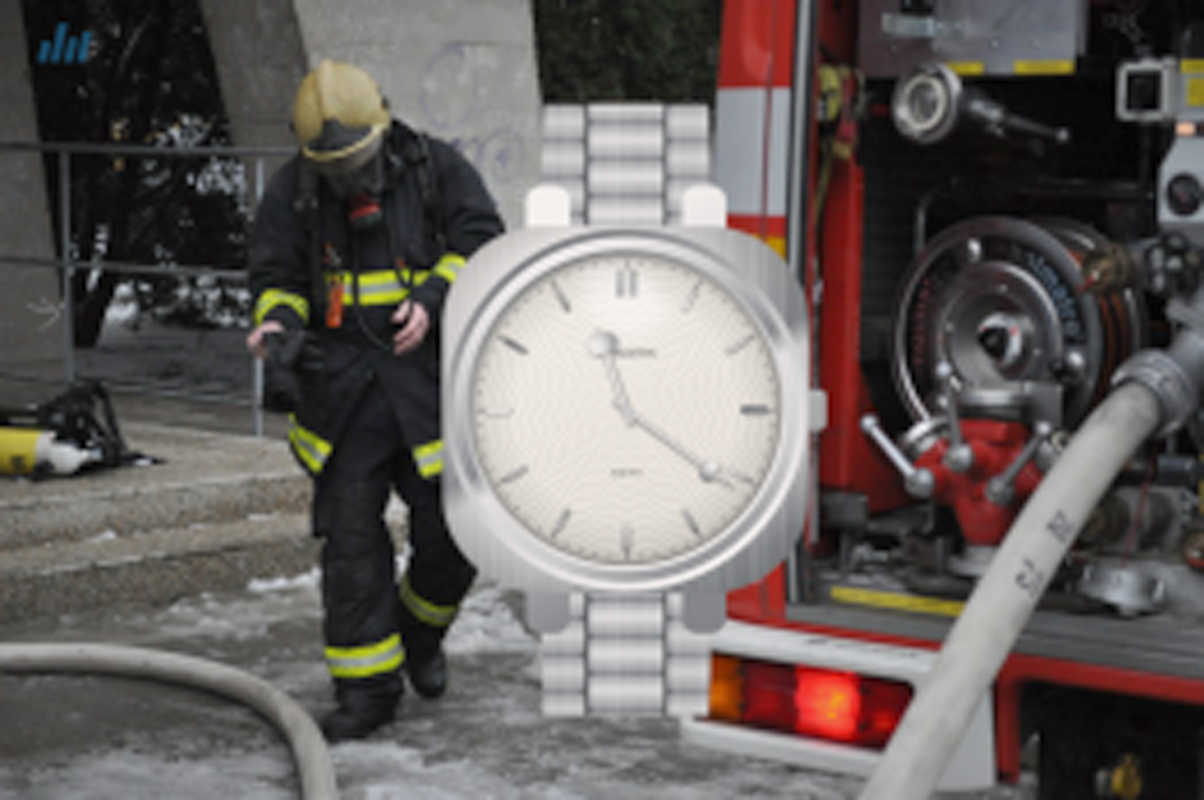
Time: **11:21**
